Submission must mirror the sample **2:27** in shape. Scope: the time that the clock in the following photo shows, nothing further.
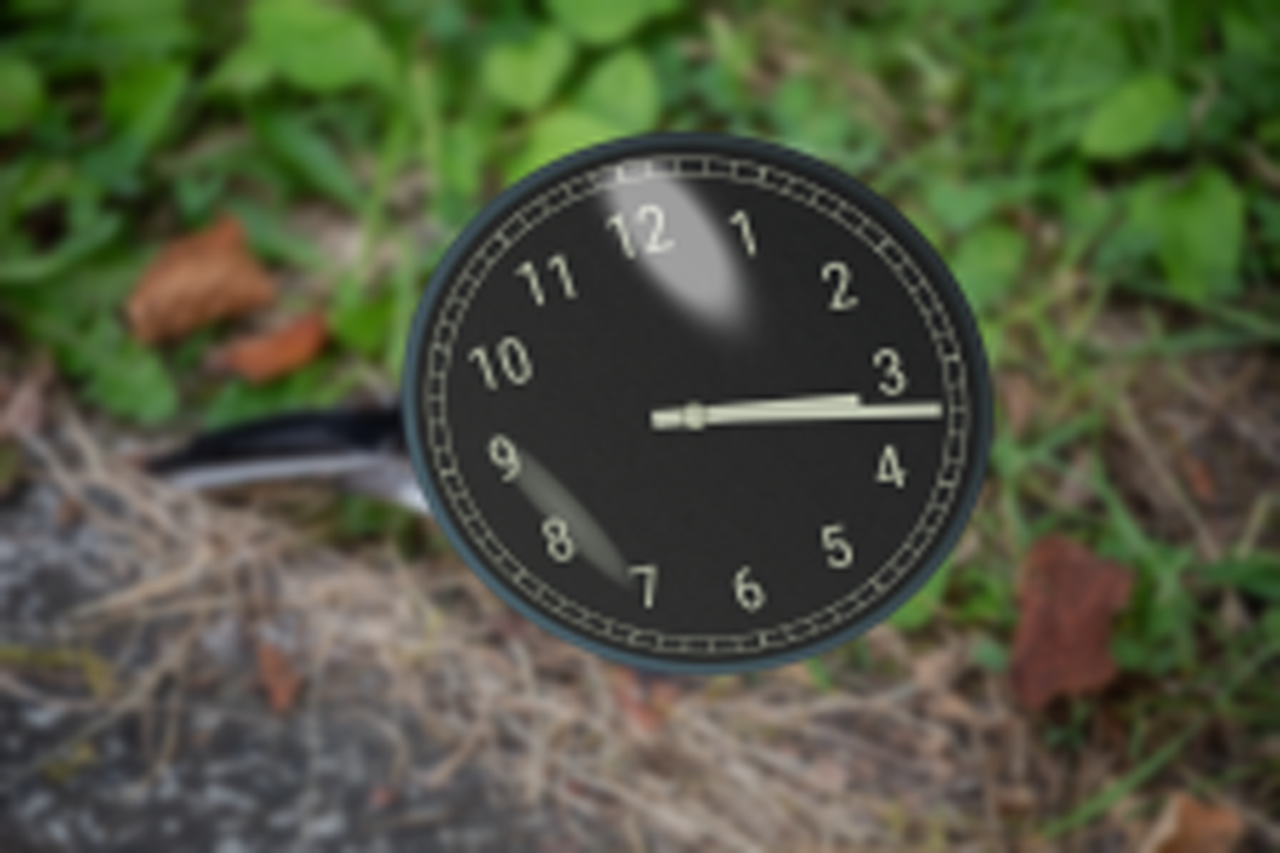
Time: **3:17**
